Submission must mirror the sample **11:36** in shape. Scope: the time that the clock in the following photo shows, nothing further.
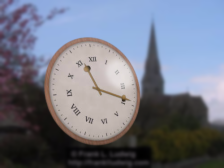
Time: **11:19**
